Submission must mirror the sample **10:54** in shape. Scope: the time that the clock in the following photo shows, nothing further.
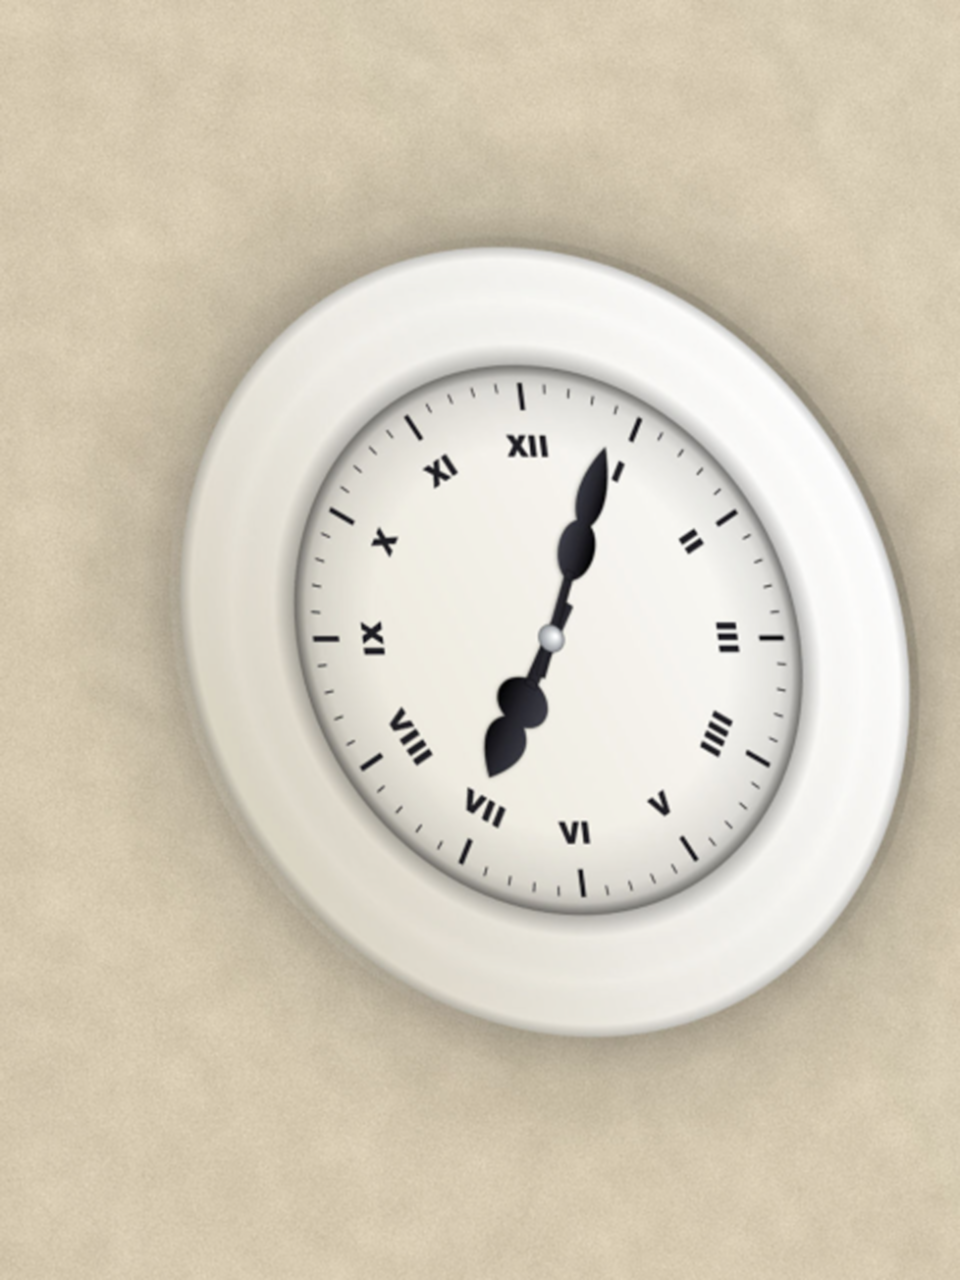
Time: **7:04**
